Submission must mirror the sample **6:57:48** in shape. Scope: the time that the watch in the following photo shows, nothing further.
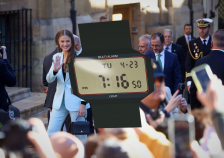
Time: **7:16:50**
